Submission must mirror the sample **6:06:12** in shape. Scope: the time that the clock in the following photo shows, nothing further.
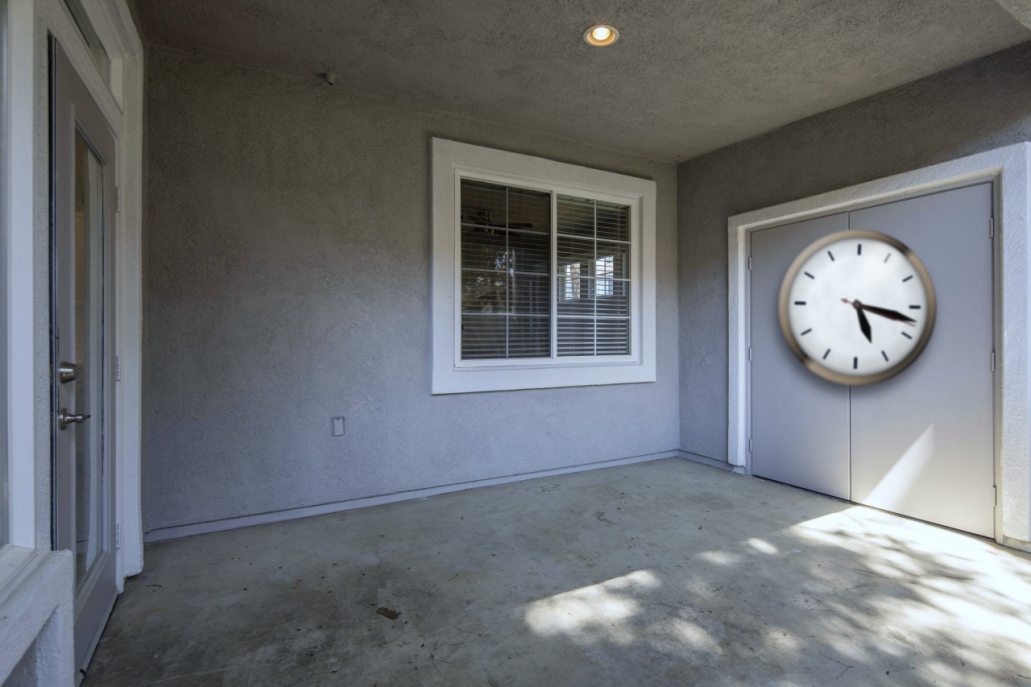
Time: **5:17:18**
